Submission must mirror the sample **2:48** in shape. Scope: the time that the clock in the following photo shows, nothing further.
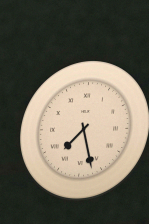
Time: **7:27**
